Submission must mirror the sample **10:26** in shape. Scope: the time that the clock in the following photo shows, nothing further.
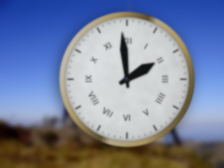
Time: **1:59**
